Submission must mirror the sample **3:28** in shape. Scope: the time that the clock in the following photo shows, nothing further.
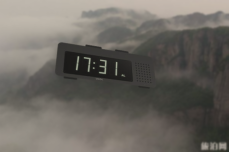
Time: **17:31**
